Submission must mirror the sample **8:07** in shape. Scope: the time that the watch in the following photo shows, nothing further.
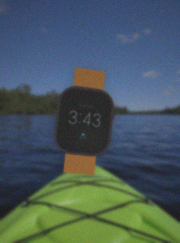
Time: **3:43**
